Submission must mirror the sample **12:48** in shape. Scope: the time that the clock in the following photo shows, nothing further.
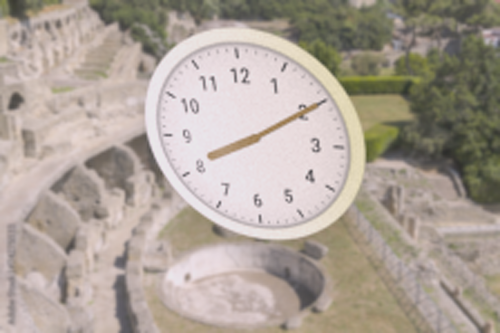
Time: **8:10**
